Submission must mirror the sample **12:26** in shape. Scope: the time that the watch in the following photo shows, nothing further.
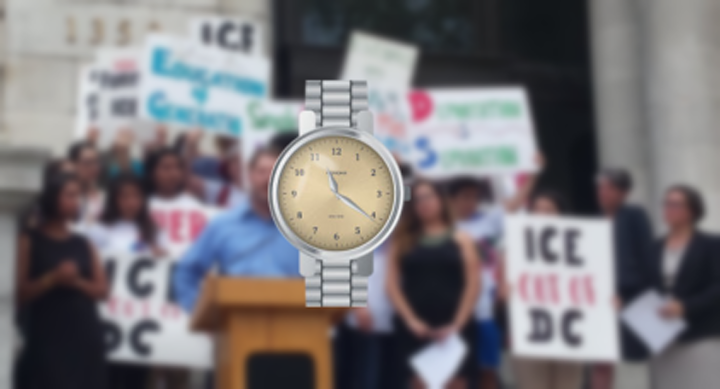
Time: **11:21**
